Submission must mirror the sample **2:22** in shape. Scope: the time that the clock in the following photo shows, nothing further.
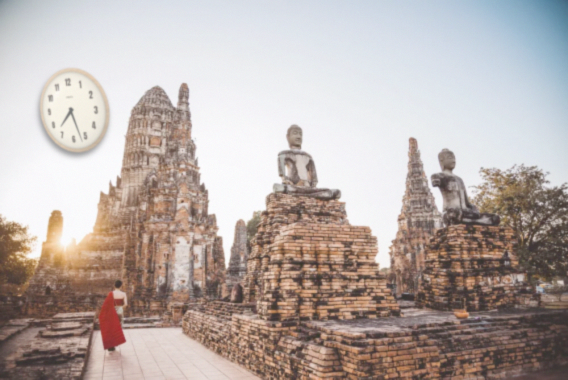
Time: **7:27**
